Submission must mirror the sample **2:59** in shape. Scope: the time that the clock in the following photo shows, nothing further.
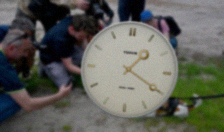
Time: **1:20**
